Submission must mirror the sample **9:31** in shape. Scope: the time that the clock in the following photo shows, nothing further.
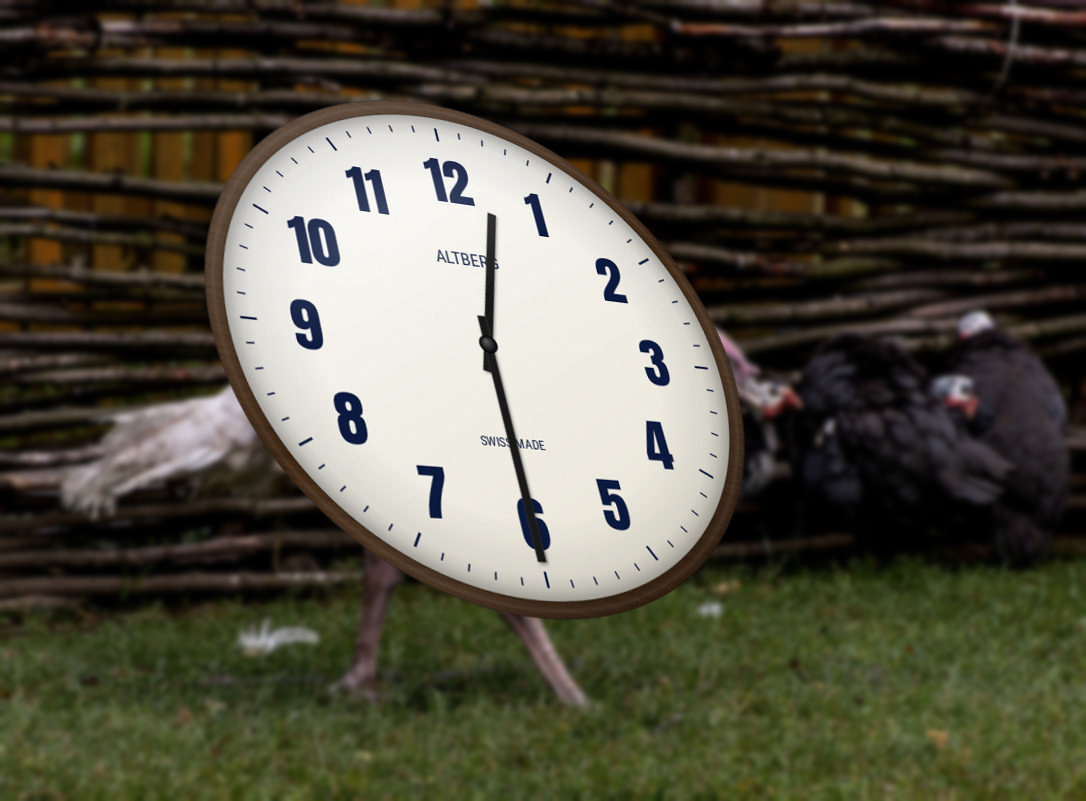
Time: **12:30**
